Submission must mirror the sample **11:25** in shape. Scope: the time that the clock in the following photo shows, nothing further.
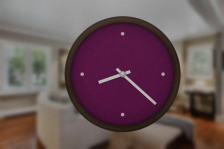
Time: **8:22**
